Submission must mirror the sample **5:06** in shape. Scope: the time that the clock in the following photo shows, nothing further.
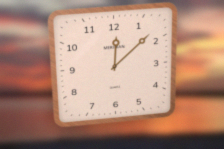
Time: **12:08**
